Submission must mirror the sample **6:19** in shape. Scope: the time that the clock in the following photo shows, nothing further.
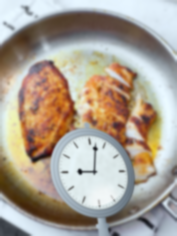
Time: **9:02**
